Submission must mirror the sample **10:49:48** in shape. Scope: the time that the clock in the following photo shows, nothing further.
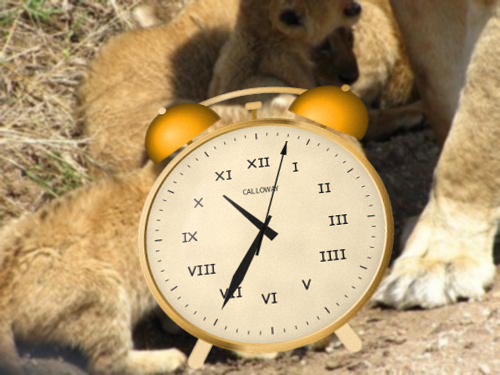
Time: **10:35:03**
